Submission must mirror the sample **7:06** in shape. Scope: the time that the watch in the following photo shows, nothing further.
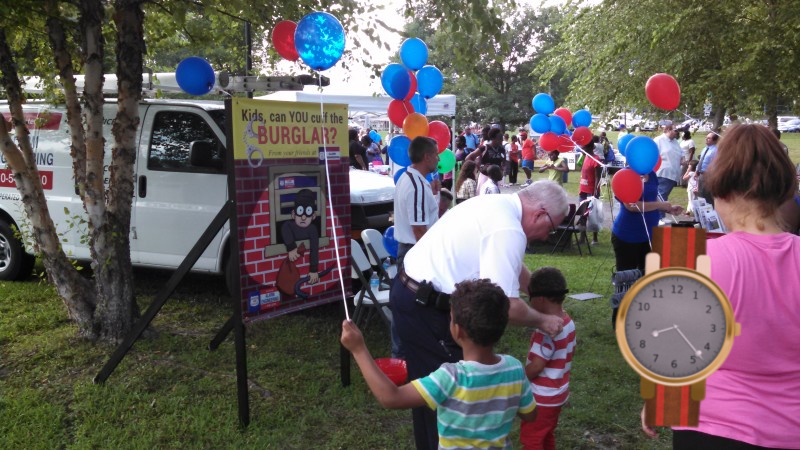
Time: **8:23**
